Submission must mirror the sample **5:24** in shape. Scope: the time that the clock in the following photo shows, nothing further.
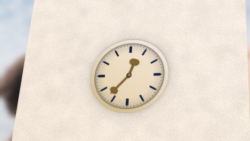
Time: **12:37**
